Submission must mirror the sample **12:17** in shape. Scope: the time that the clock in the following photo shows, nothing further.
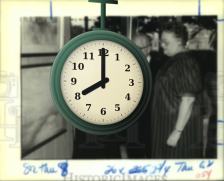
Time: **8:00**
